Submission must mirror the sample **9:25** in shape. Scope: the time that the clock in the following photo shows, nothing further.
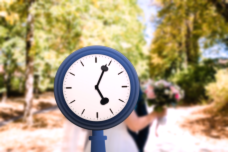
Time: **5:04**
